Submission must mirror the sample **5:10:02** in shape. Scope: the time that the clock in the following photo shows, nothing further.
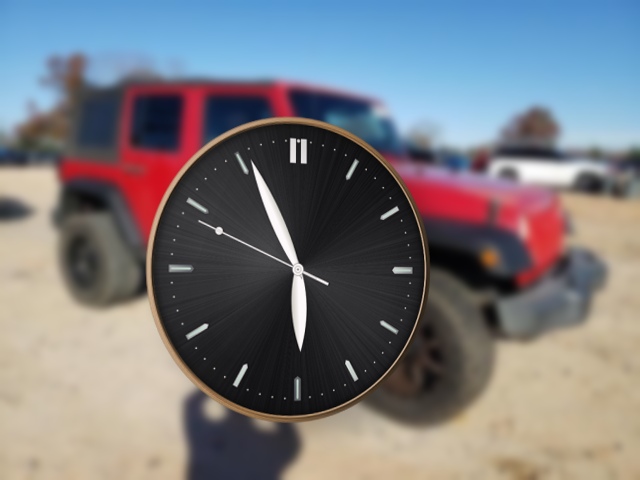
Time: **5:55:49**
